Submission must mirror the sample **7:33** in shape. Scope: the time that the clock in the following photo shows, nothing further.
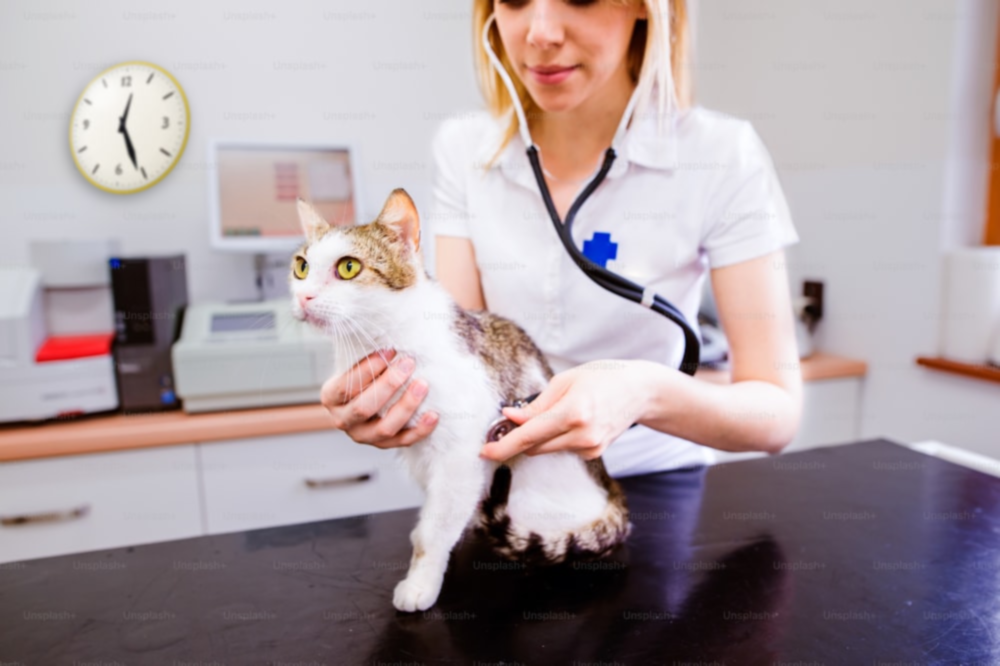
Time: **12:26**
